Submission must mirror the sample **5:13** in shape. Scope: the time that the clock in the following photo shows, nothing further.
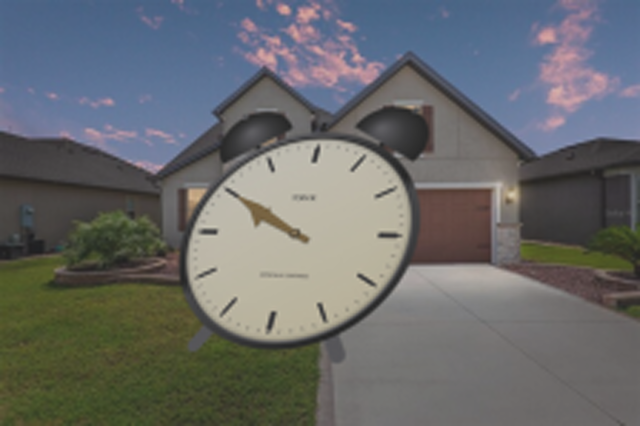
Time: **9:50**
